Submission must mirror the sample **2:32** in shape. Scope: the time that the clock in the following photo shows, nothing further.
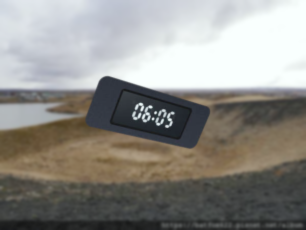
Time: **6:05**
